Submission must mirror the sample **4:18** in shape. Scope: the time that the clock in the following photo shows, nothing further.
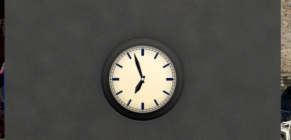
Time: **6:57**
